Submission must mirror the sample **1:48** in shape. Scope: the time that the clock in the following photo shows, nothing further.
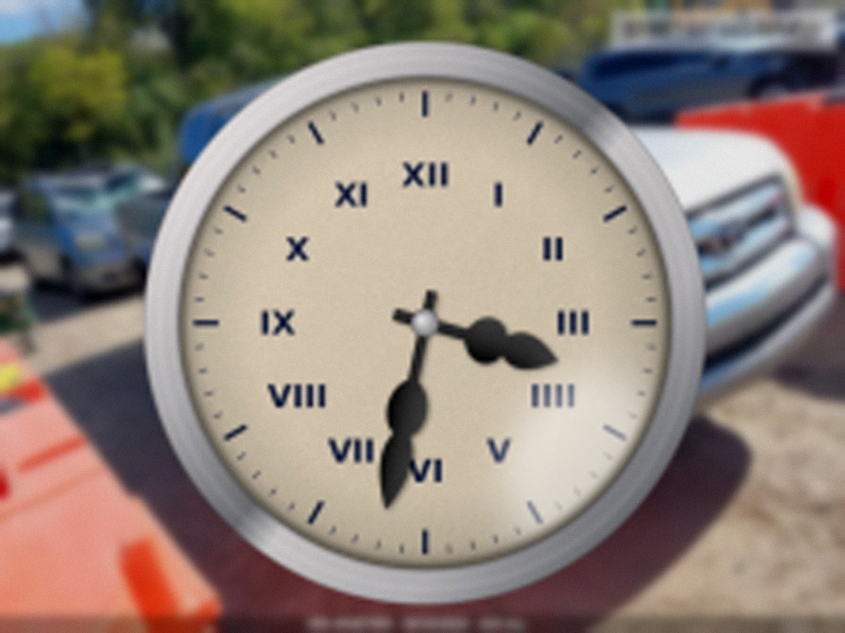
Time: **3:32**
